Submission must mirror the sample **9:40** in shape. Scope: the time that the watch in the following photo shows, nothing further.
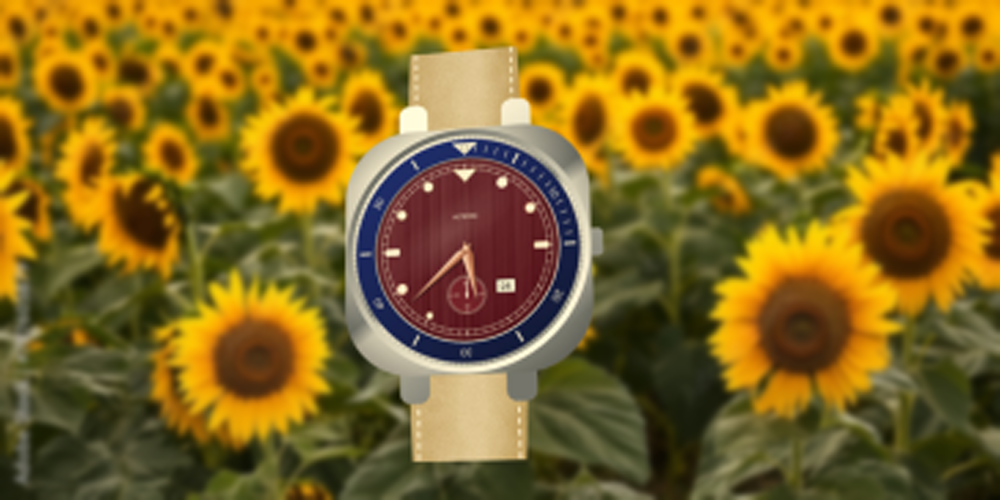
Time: **5:38**
